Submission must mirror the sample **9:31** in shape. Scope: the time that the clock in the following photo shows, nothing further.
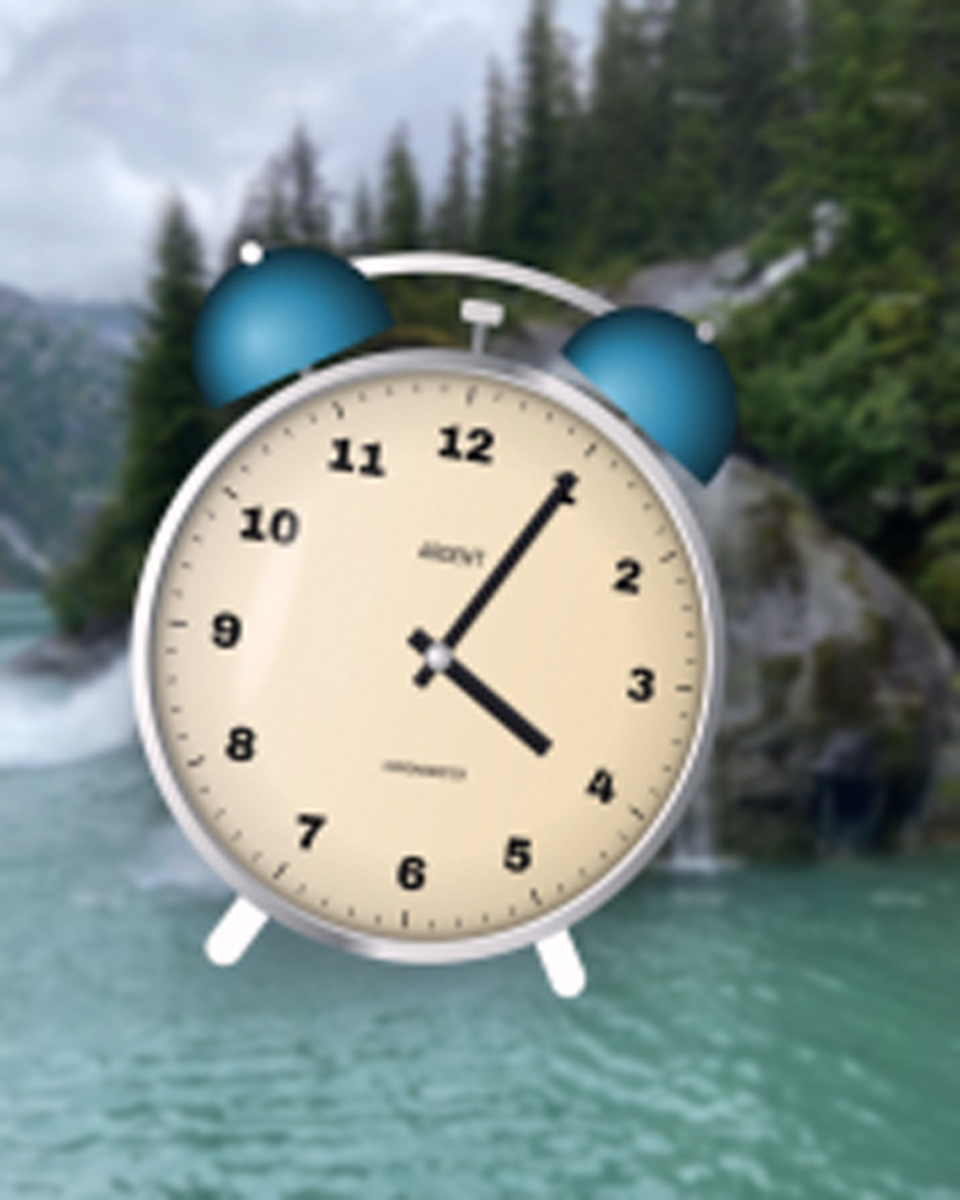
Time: **4:05**
